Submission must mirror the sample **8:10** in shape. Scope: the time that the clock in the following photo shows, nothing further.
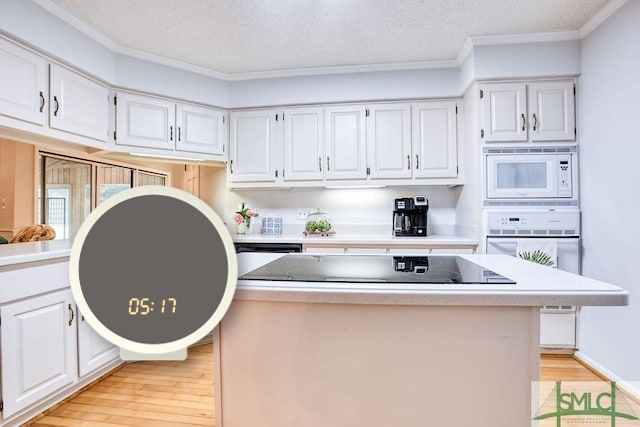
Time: **5:17**
